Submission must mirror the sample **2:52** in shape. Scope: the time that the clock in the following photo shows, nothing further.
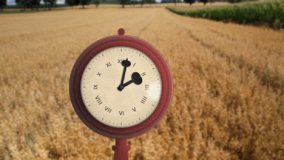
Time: **2:02**
